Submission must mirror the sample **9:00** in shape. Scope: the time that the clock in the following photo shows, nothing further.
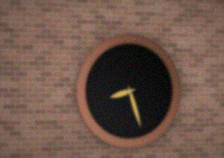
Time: **8:27**
